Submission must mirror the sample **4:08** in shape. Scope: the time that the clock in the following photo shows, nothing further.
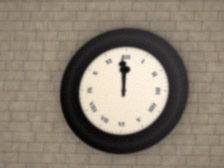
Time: **11:59**
